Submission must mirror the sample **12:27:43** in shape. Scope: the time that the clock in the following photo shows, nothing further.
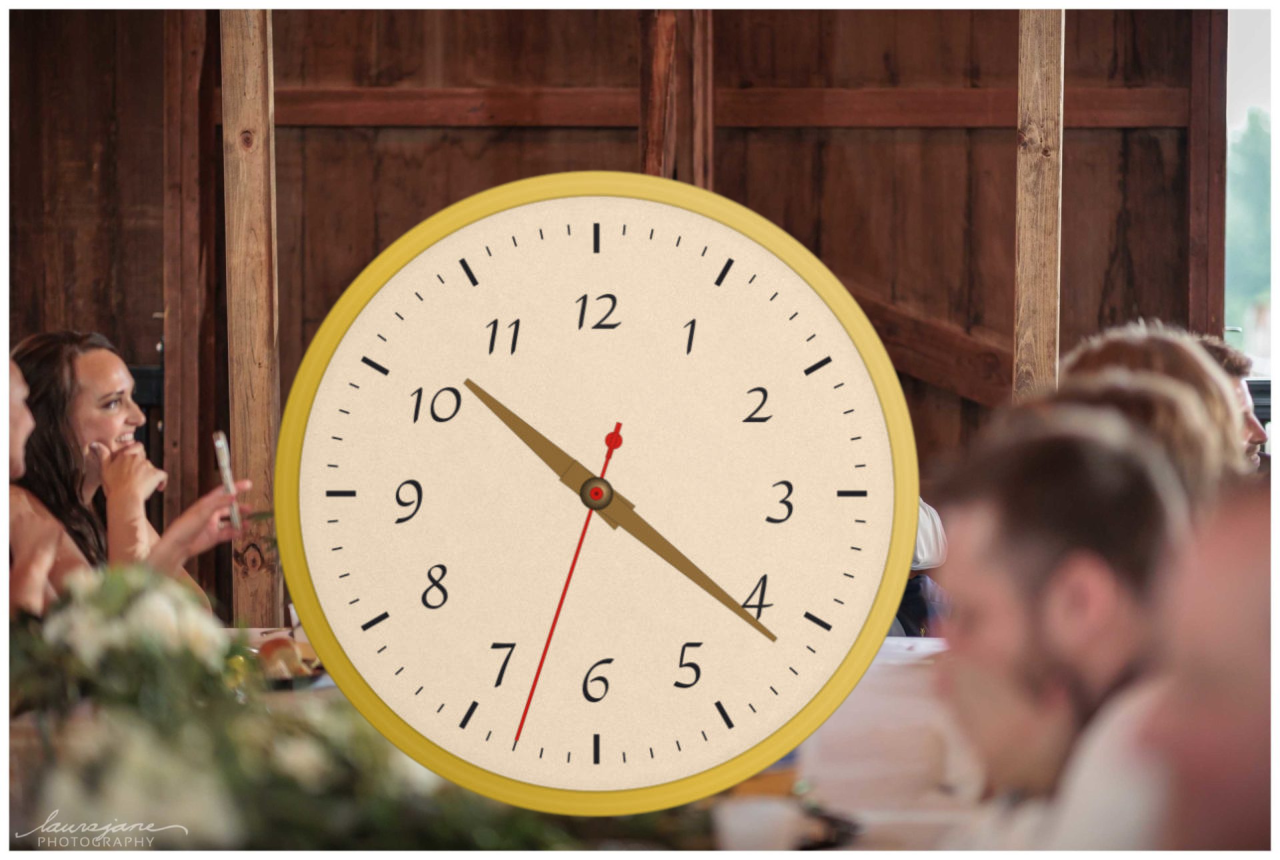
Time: **10:21:33**
